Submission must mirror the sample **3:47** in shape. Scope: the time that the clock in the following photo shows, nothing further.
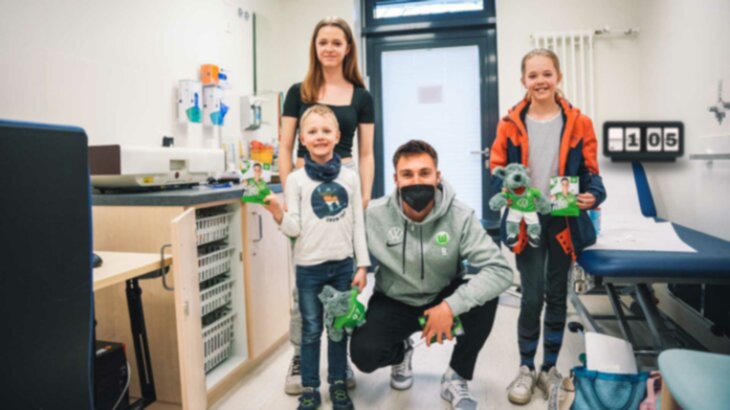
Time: **1:05**
